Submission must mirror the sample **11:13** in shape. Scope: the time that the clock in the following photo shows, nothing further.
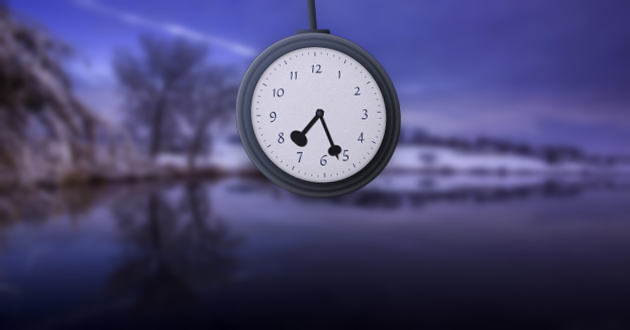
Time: **7:27**
